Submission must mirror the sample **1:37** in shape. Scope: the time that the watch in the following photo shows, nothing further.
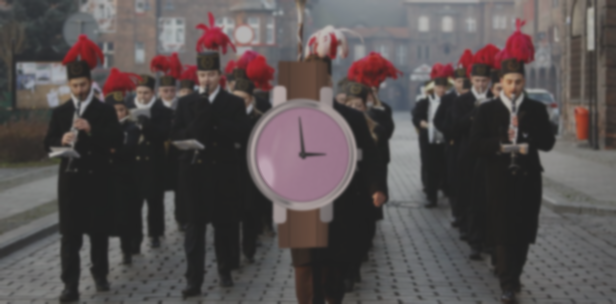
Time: **2:59**
